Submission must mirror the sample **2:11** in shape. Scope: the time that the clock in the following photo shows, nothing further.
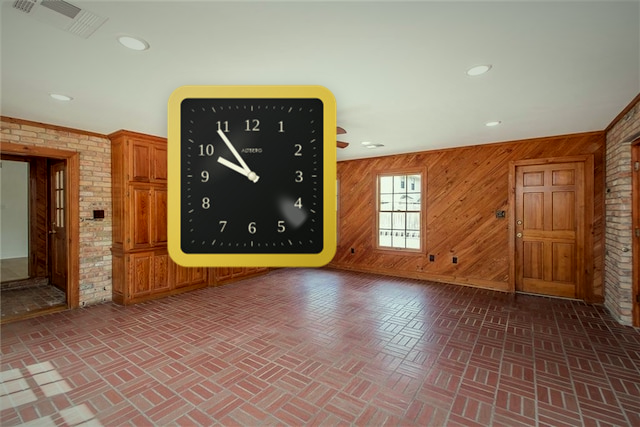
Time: **9:54**
